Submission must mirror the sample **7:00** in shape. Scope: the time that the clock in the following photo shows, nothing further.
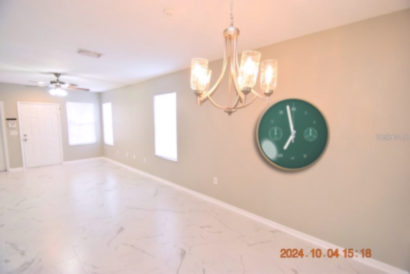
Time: **6:58**
